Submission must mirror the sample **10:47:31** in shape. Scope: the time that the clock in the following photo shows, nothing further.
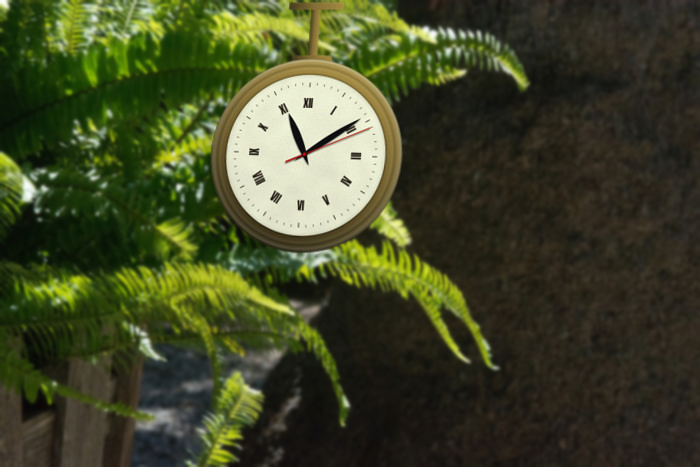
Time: **11:09:11**
